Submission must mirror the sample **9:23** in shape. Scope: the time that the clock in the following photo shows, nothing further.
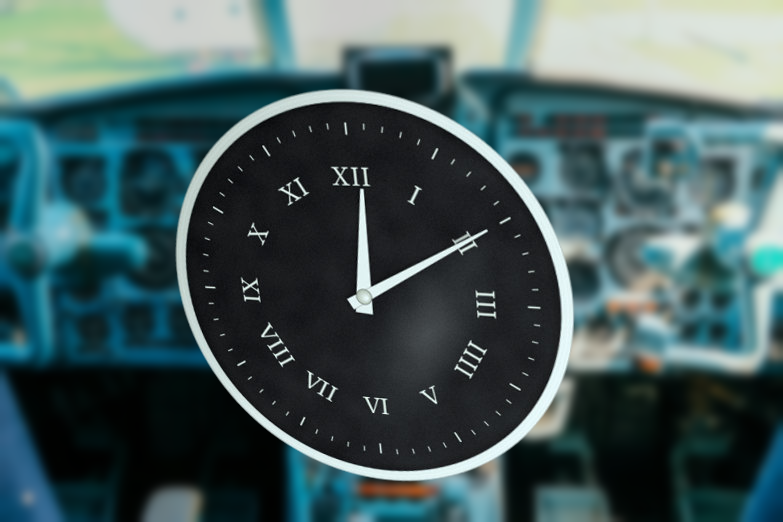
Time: **12:10**
